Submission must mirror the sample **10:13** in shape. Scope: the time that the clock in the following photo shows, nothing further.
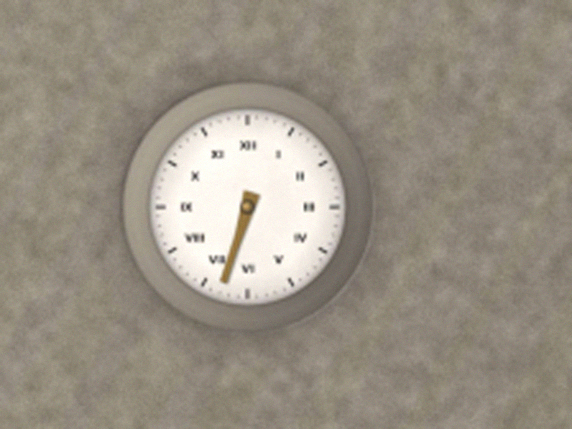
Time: **6:33**
